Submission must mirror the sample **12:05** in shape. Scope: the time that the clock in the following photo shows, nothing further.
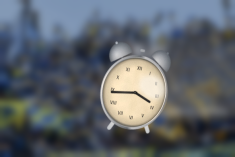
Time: **3:44**
